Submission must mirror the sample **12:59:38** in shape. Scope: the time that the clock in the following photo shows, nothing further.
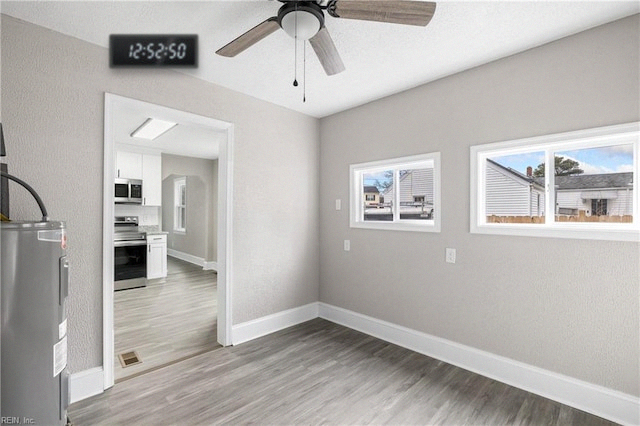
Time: **12:52:50**
